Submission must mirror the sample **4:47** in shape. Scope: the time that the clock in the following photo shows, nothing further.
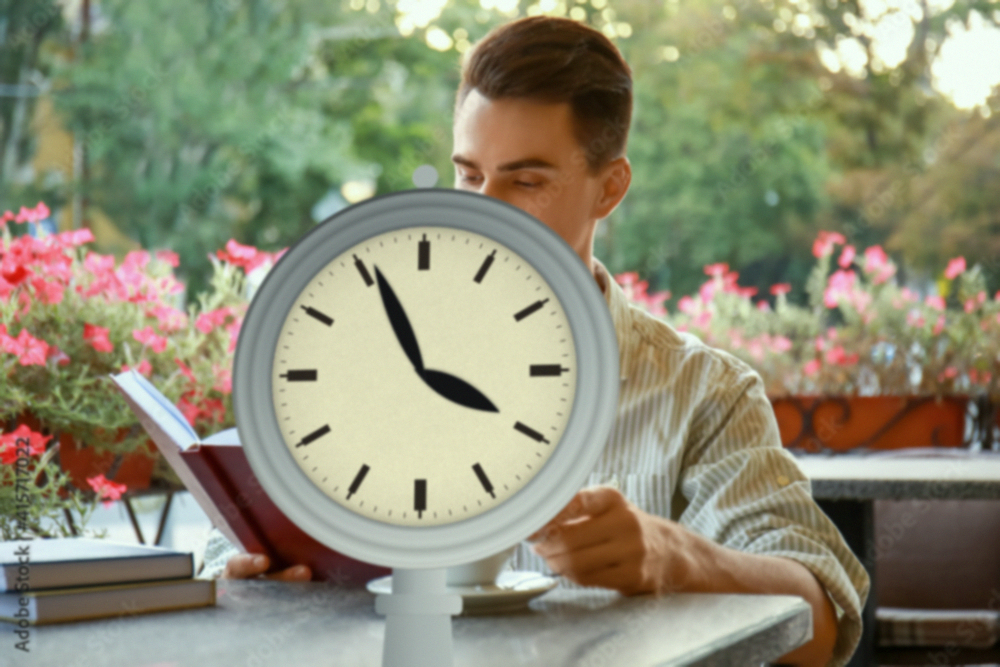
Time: **3:56**
